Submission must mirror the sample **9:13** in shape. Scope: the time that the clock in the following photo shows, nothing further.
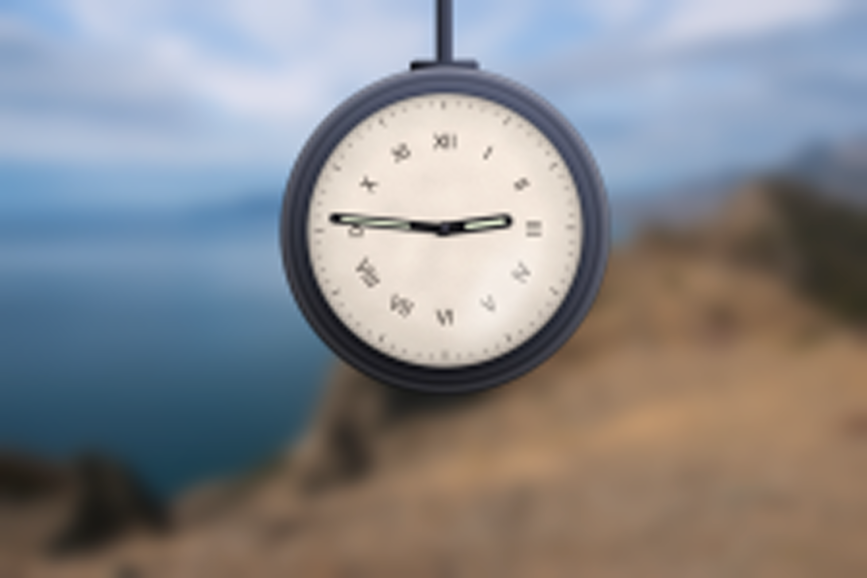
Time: **2:46**
